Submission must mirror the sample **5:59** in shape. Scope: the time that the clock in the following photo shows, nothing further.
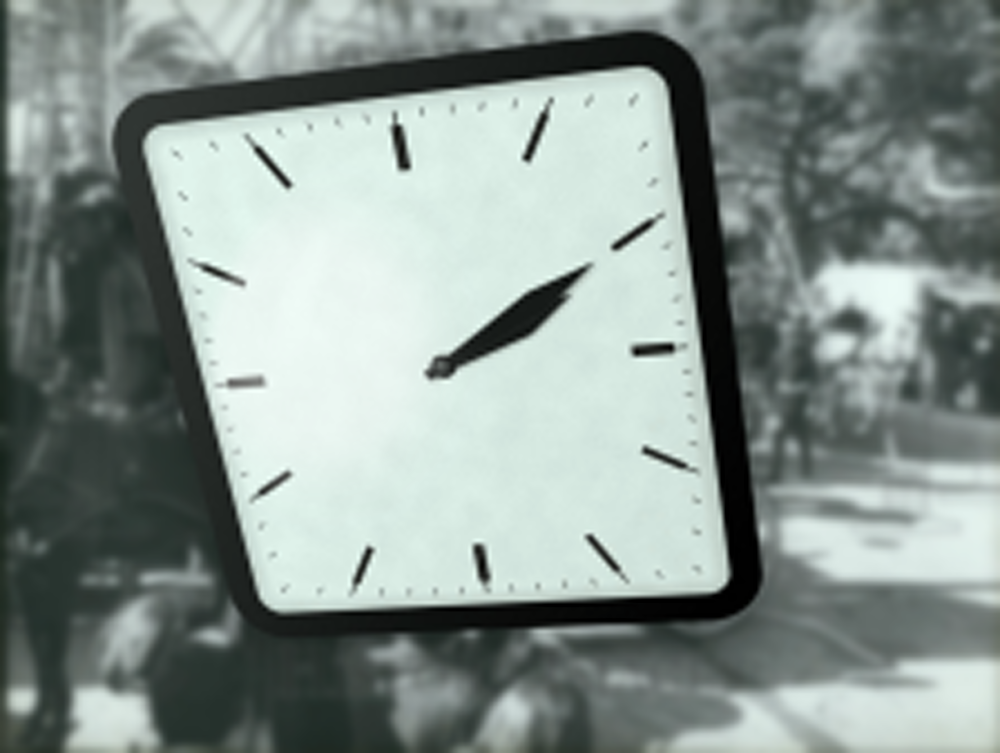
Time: **2:10**
